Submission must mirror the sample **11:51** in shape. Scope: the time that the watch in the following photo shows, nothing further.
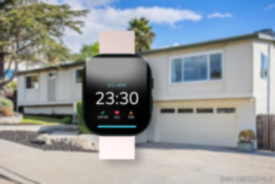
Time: **23:30**
